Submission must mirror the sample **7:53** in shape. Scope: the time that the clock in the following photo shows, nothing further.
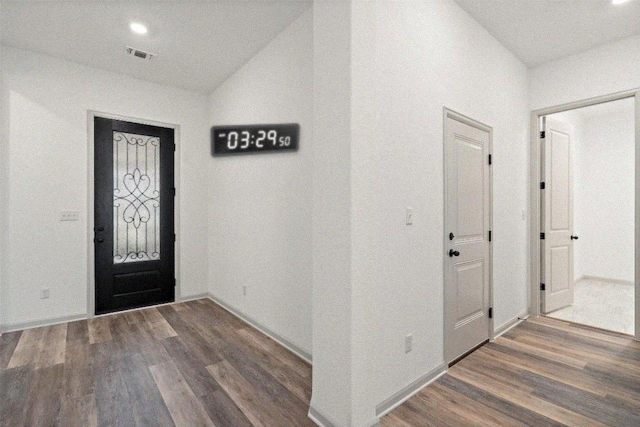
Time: **3:29**
